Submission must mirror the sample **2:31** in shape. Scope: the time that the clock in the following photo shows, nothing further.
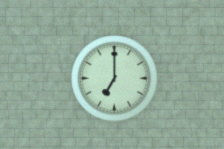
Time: **7:00**
